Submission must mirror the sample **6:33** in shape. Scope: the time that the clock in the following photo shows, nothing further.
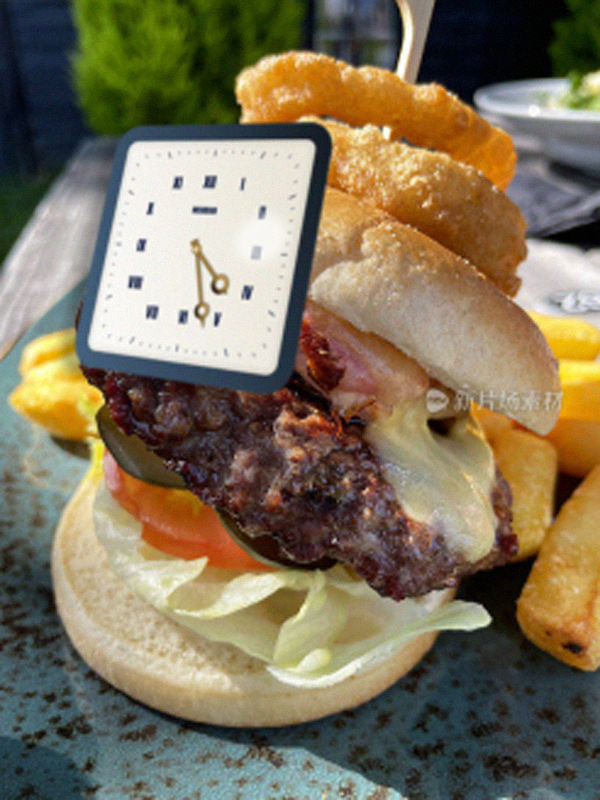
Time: **4:27**
